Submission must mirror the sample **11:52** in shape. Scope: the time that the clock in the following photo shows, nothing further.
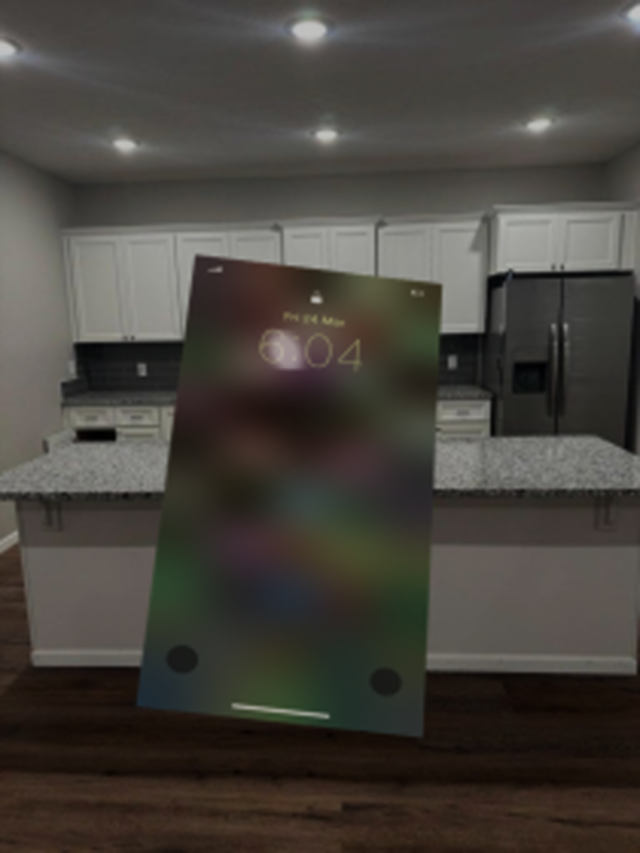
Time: **6:04**
